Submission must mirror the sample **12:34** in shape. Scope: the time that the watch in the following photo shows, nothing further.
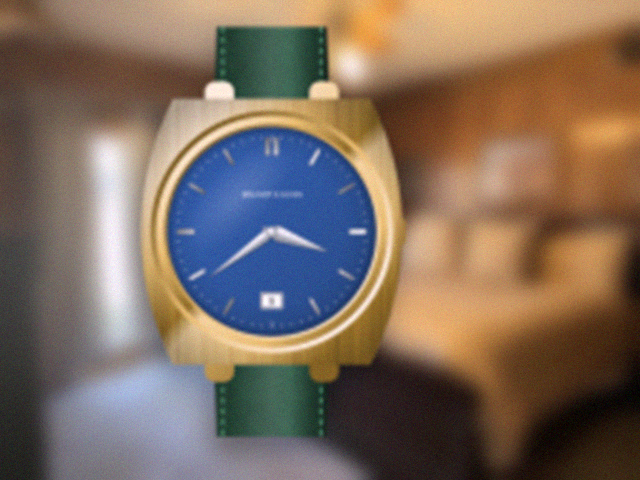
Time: **3:39**
